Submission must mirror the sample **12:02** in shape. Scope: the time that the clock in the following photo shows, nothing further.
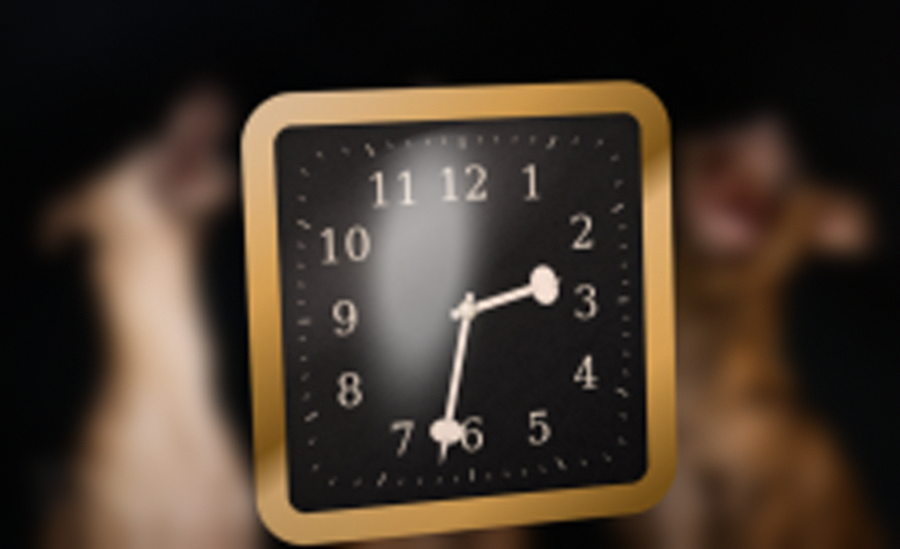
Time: **2:32**
